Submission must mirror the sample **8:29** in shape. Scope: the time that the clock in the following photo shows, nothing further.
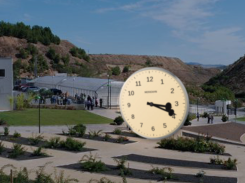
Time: **3:19**
